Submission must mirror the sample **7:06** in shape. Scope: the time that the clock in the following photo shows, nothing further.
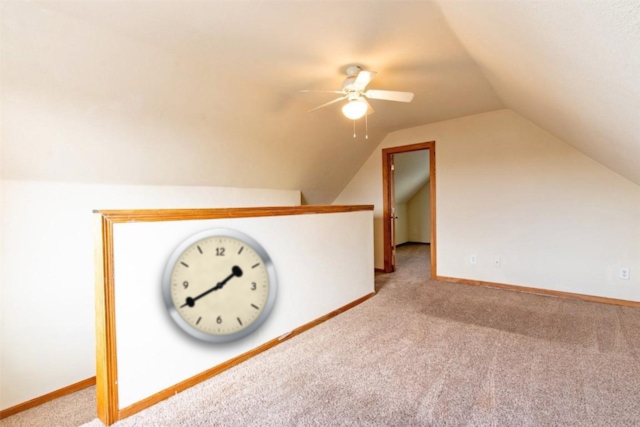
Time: **1:40**
